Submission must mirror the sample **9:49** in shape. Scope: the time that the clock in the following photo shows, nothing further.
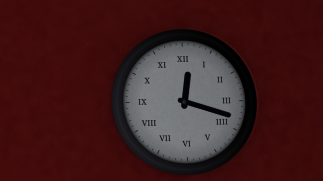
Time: **12:18**
